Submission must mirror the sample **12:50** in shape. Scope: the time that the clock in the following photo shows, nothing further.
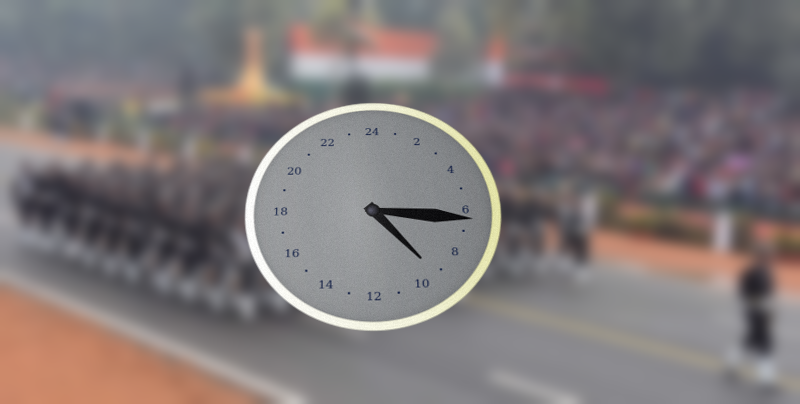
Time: **9:16**
